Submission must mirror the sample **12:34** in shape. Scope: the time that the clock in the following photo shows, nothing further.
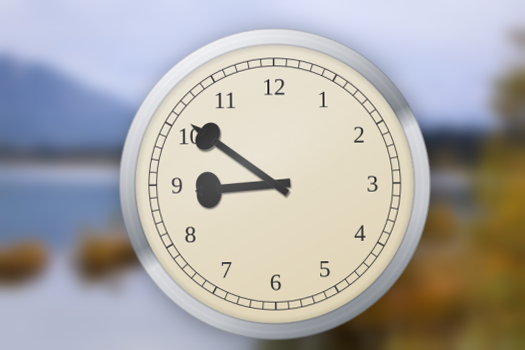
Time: **8:51**
